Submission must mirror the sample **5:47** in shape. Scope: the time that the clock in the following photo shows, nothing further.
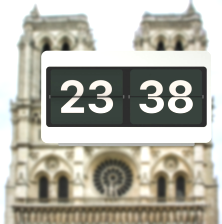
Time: **23:38**
